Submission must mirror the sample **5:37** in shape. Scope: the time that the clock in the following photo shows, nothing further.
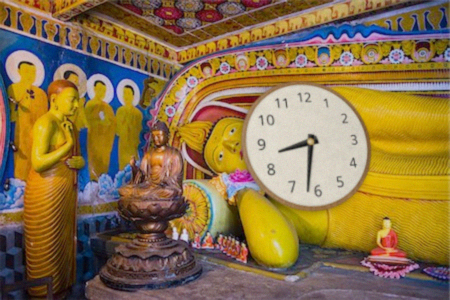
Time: **8:32**
